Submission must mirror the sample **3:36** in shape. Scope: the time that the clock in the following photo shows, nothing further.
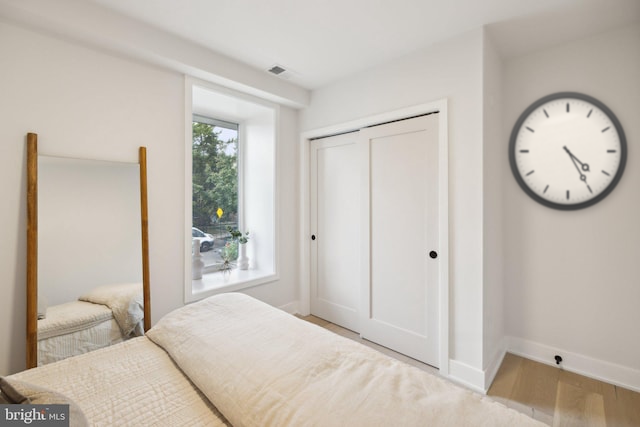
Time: **4:25**
